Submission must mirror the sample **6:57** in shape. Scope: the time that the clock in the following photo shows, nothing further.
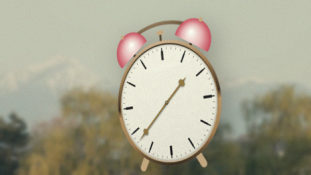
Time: **1:38**
